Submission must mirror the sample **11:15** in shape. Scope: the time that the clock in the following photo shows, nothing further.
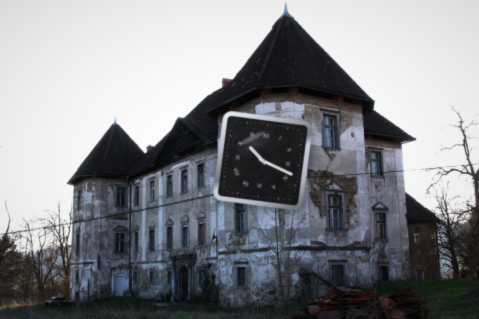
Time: **10:18**
